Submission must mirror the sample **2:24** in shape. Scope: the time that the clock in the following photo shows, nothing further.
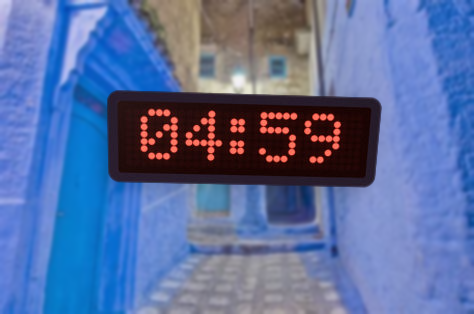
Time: **4:59**
